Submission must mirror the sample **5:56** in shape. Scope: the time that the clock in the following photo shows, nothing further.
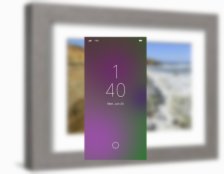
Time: **1:40**
